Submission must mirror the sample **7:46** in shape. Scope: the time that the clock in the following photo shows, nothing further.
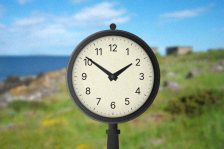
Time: **1:51**
